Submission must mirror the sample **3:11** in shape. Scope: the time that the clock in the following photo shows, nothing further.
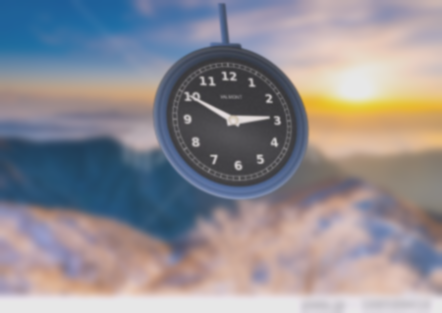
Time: **2:50**
